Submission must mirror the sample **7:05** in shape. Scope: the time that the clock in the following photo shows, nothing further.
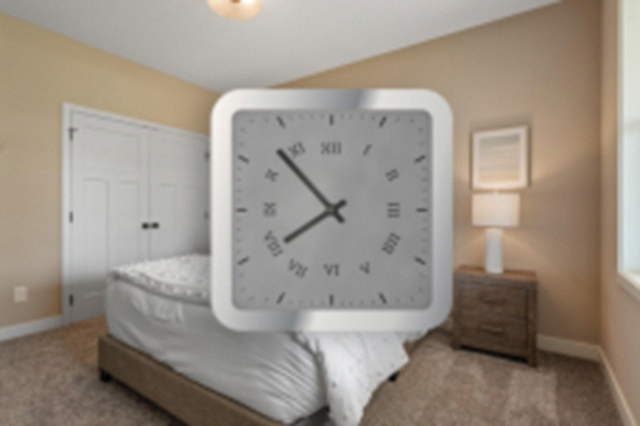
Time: **7:53**
